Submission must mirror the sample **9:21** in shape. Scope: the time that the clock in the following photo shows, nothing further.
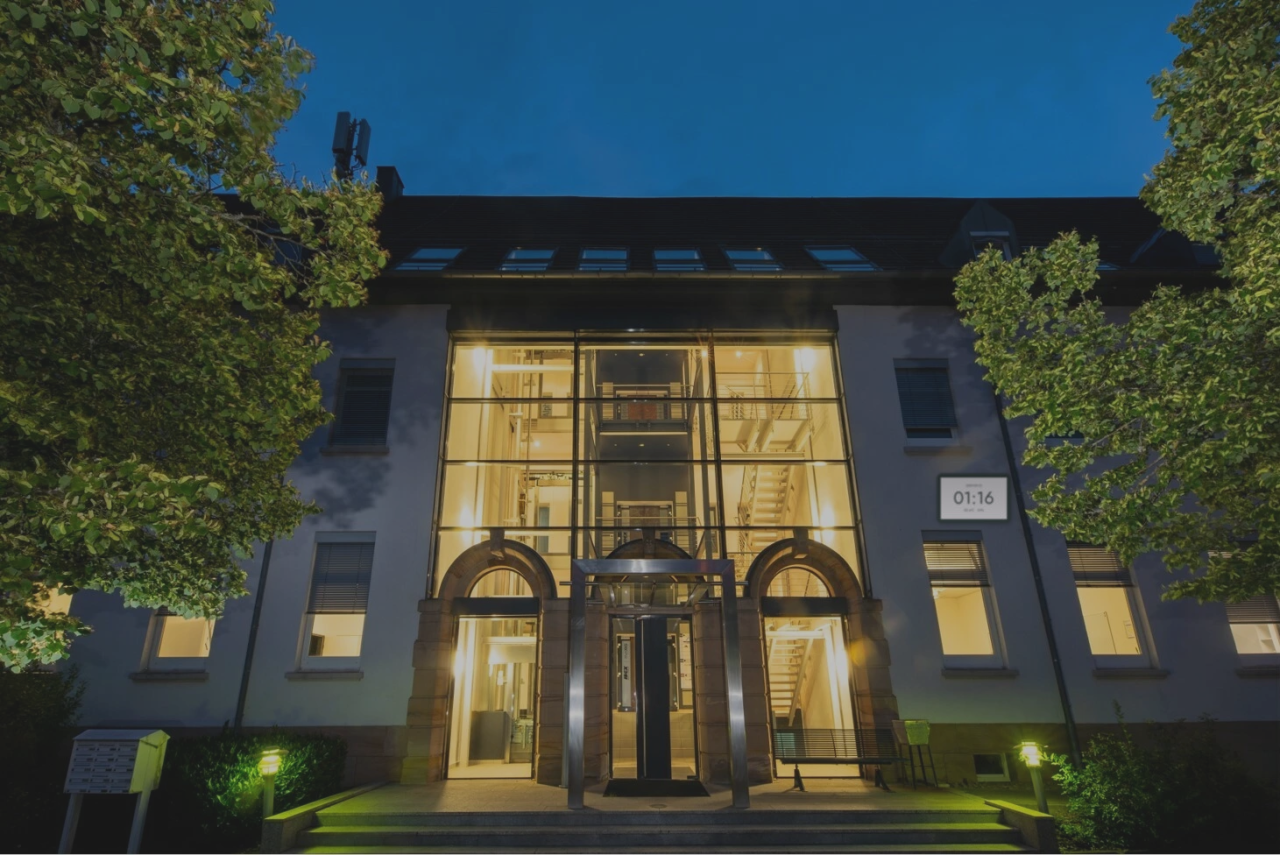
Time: **1:16**
